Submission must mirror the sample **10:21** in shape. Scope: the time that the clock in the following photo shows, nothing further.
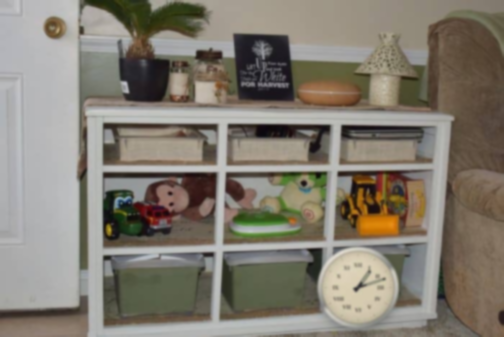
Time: **1:12**
